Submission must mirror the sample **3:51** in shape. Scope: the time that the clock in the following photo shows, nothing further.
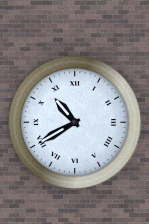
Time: **10:40**
